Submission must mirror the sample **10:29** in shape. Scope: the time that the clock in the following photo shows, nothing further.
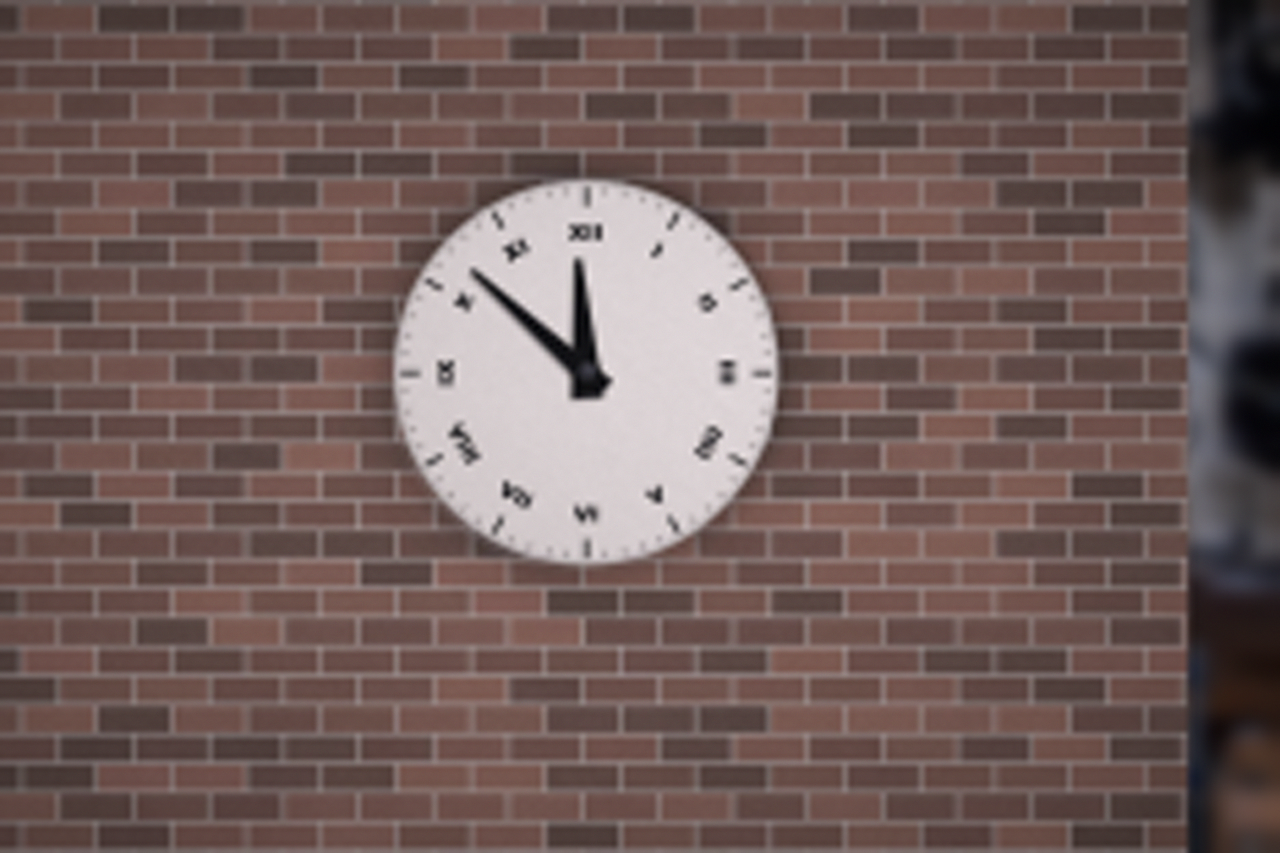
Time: **11:52**
